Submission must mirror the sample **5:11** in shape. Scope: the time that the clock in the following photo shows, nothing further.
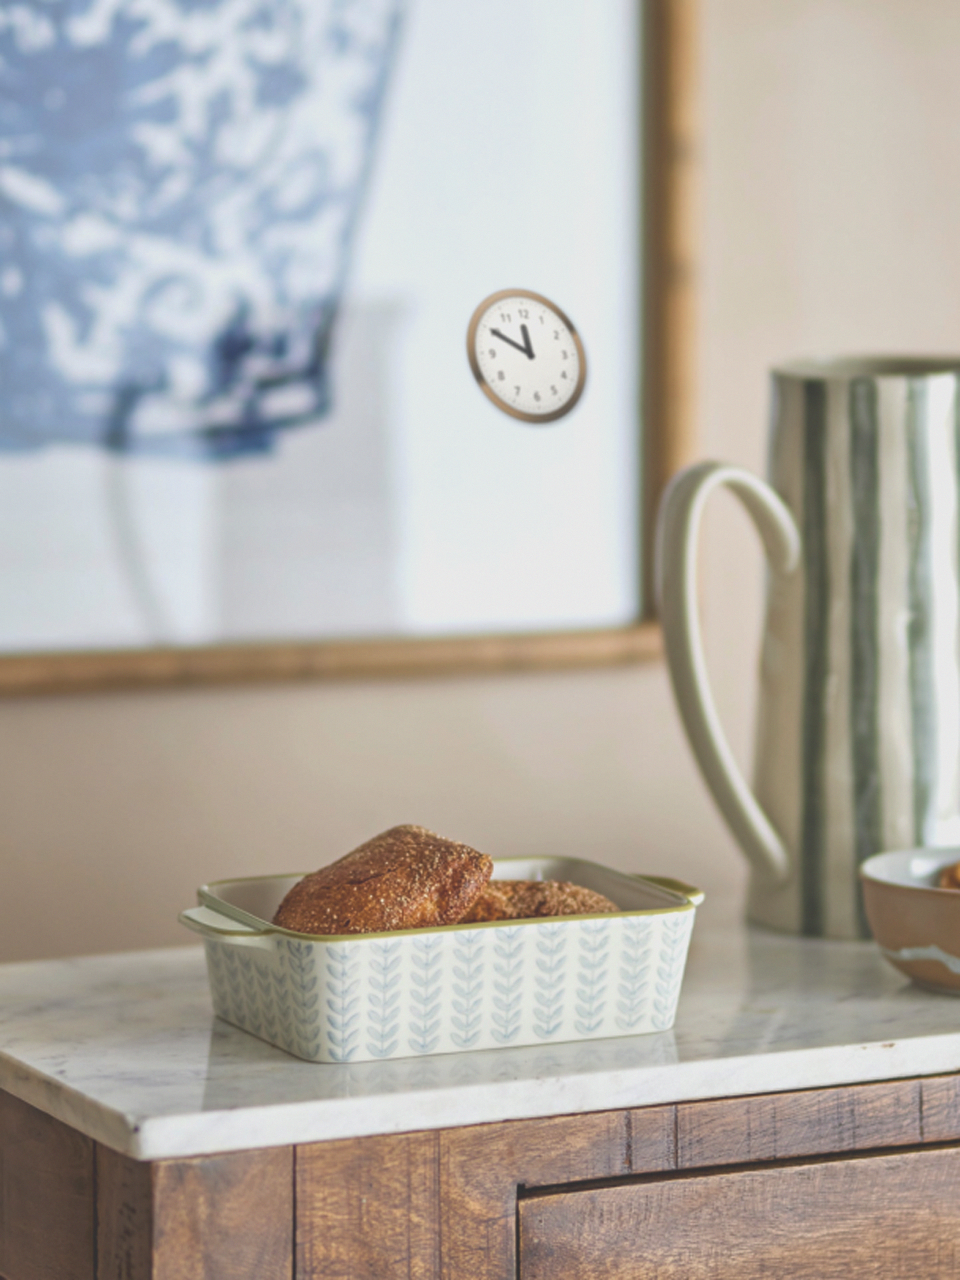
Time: **11:50**
